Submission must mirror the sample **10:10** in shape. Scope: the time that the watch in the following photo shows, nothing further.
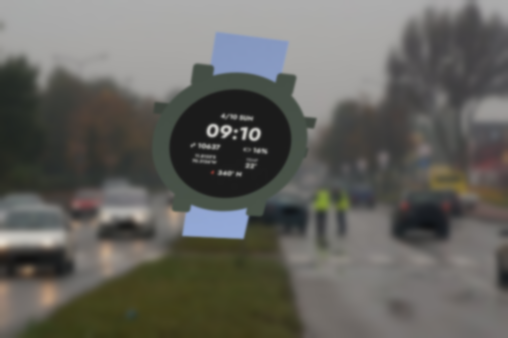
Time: **9:10**
